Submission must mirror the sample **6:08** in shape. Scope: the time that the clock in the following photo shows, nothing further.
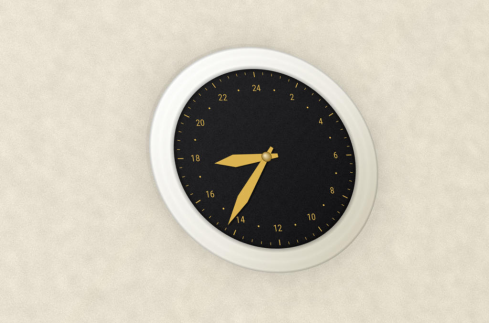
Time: **17:36**
